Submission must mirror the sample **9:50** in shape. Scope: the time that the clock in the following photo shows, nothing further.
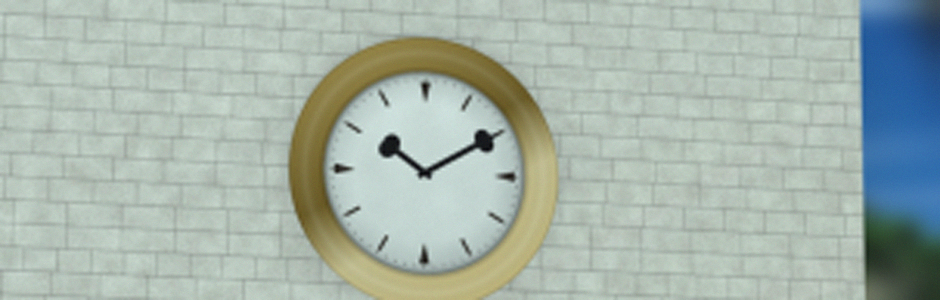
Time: **10:10**
